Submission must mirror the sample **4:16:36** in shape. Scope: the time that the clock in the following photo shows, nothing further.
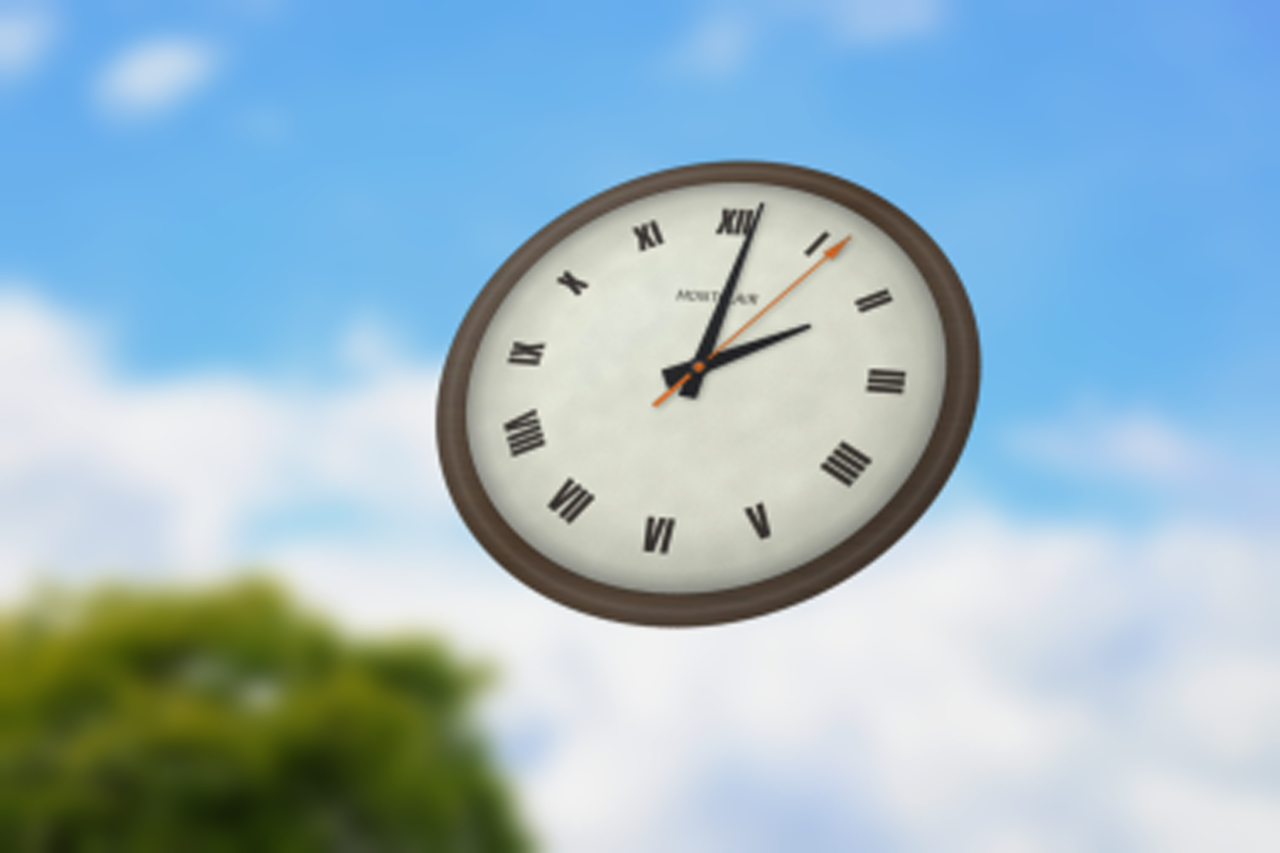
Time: **2:01:06**
